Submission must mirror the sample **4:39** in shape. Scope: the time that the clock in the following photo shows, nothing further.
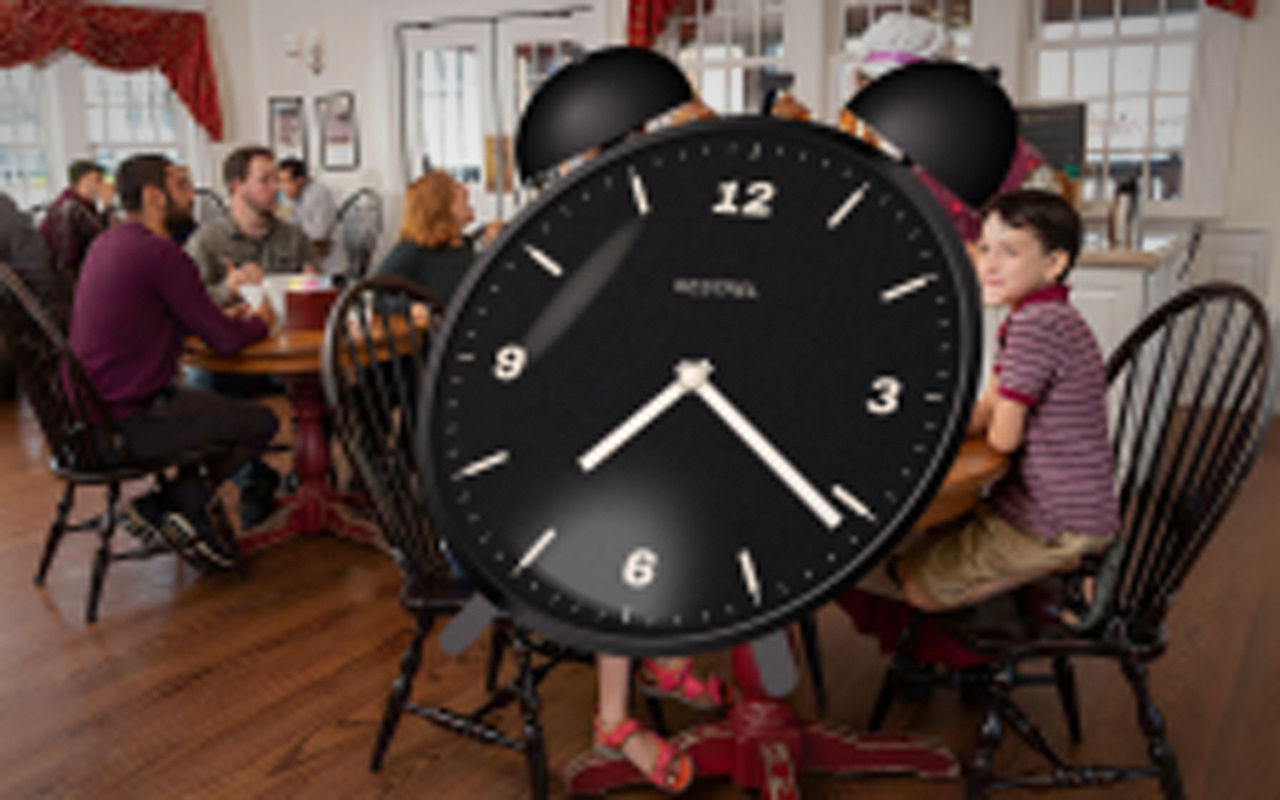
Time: **7:21**
